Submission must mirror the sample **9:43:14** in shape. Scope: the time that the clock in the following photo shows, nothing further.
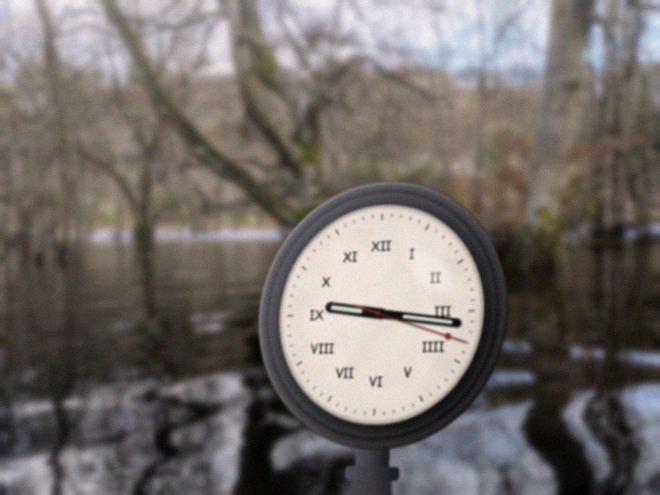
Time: **9:16:18**
